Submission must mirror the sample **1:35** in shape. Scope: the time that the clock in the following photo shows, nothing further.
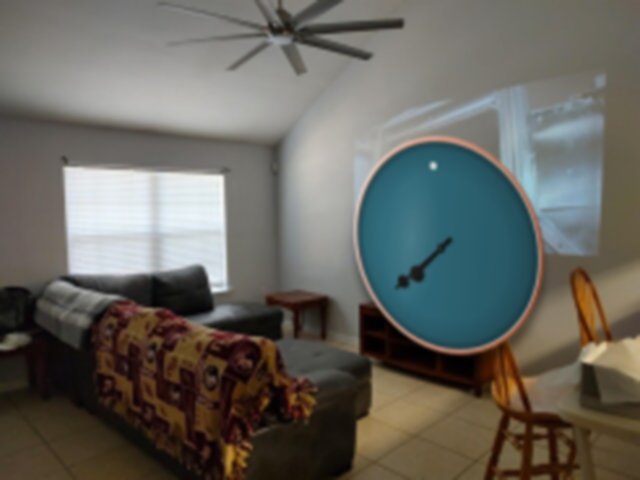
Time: **7:39**
